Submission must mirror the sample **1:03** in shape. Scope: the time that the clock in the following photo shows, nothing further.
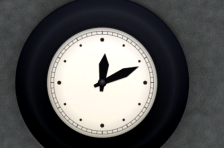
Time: **12:11**
